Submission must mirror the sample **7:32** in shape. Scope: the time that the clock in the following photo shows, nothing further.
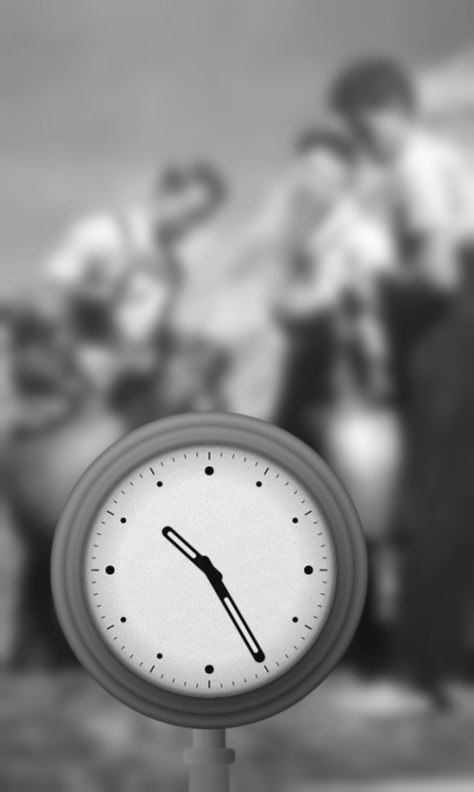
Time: **10:25**
